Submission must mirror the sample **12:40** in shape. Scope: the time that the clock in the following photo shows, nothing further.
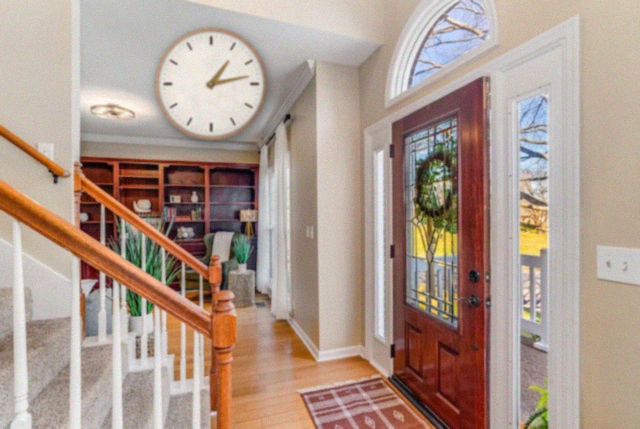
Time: **1:13**
